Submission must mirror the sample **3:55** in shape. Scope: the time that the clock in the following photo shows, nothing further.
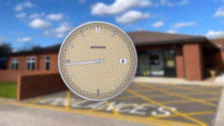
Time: **8:44**
